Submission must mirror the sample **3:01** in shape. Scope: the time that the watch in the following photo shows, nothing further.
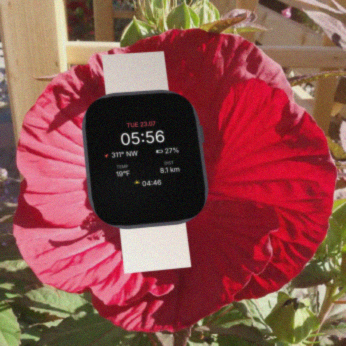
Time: **5:56**
